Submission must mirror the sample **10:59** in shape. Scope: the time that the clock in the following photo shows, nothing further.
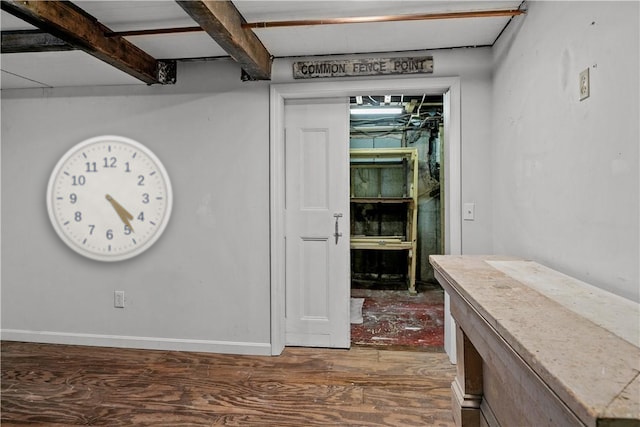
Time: **4:24**
